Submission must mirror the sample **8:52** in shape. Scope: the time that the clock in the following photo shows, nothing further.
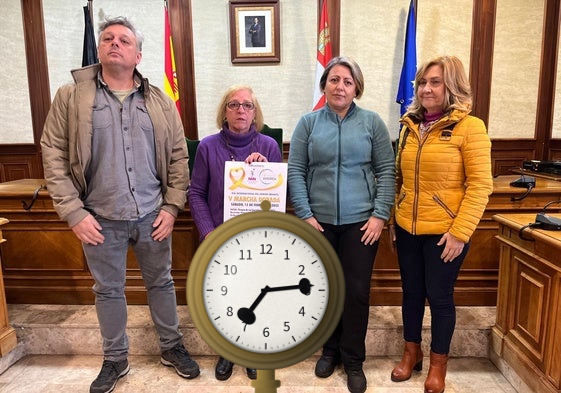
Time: **7:14**
